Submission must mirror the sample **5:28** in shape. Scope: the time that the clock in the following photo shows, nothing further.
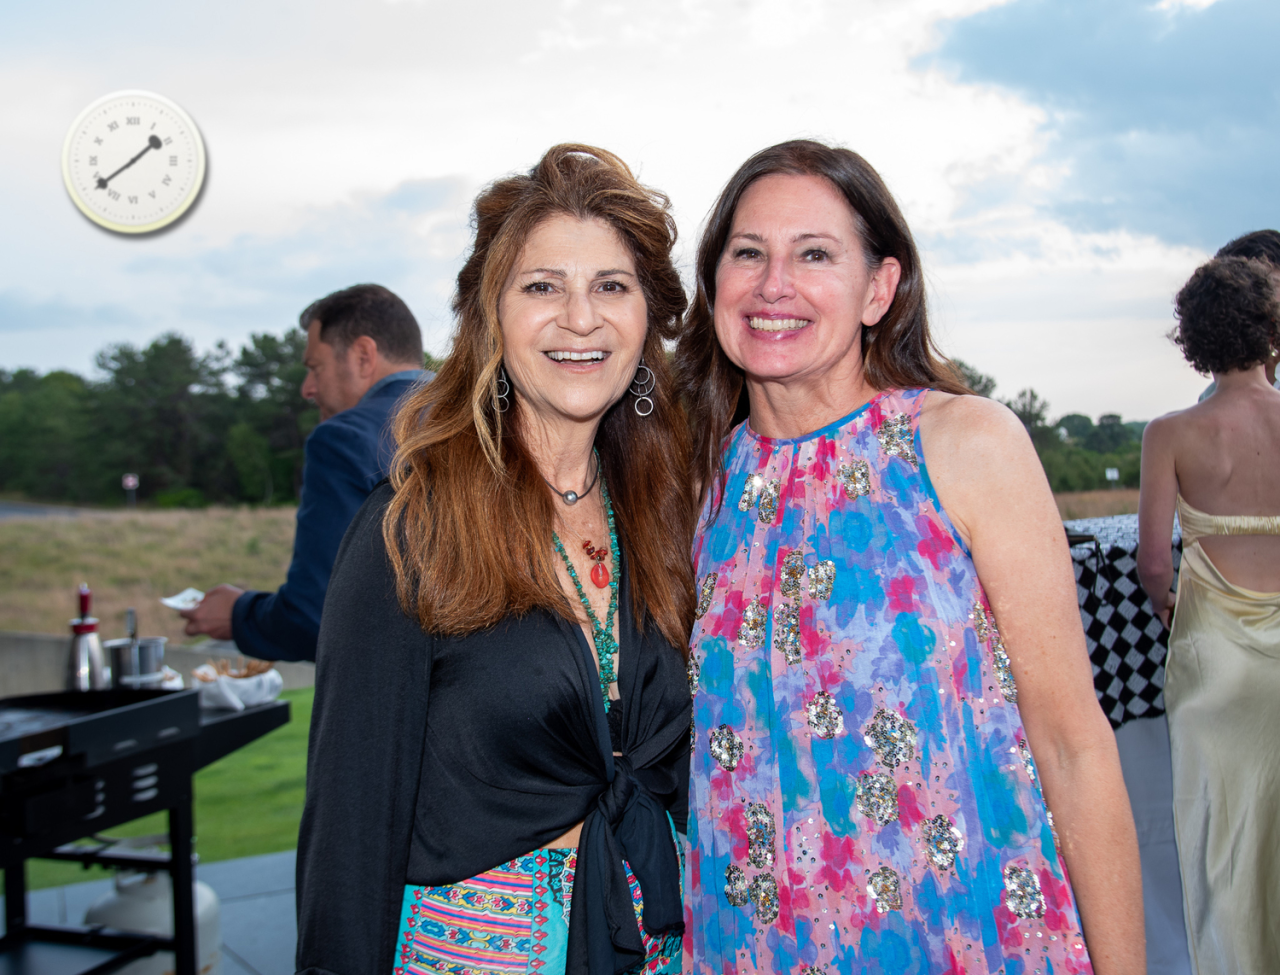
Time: **1:39**
